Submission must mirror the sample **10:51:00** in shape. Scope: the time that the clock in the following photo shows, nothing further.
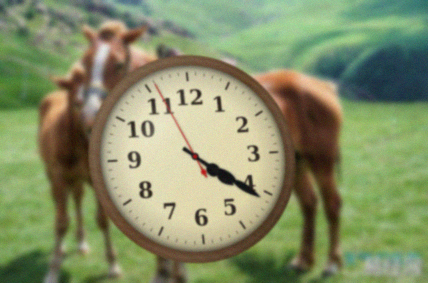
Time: **4:20:56**
